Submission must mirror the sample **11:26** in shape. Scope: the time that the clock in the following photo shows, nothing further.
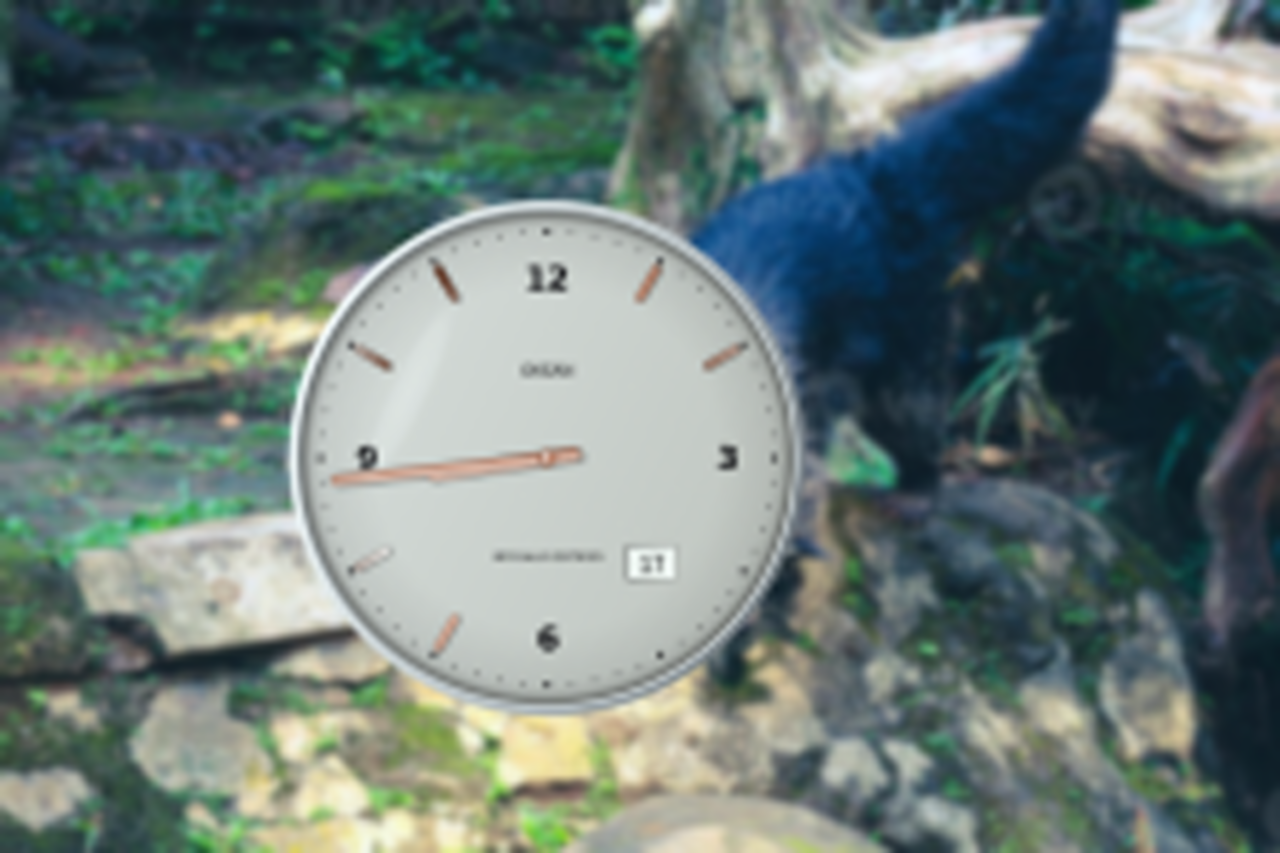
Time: **8:44**
